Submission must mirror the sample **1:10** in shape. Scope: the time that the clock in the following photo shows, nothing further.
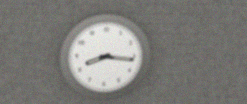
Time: **8:16**
